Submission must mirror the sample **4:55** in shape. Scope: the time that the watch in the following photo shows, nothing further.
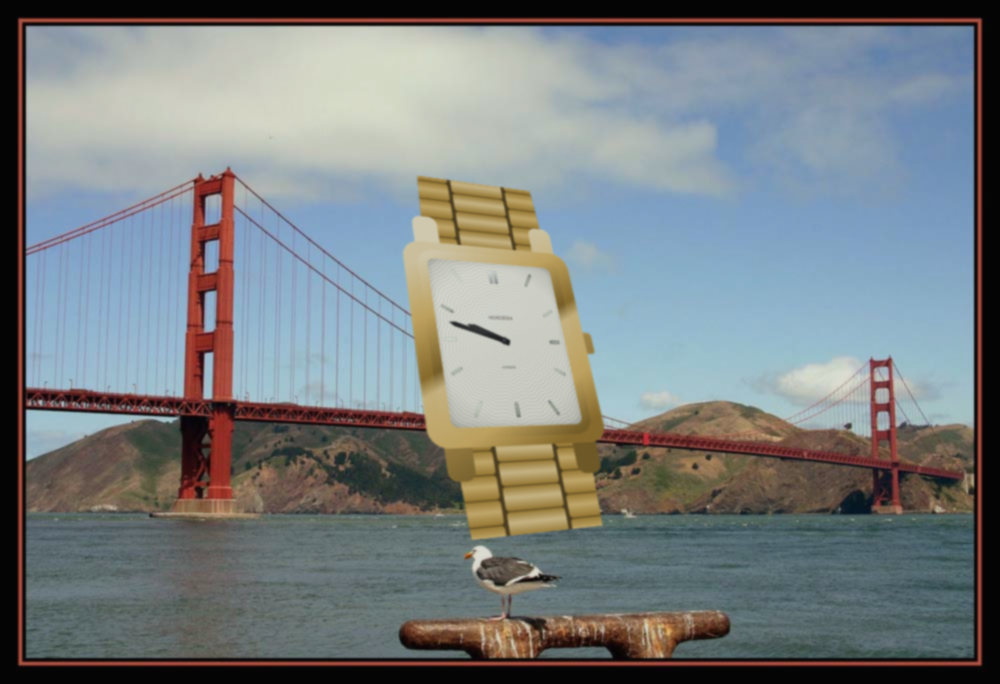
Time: **9:48**
